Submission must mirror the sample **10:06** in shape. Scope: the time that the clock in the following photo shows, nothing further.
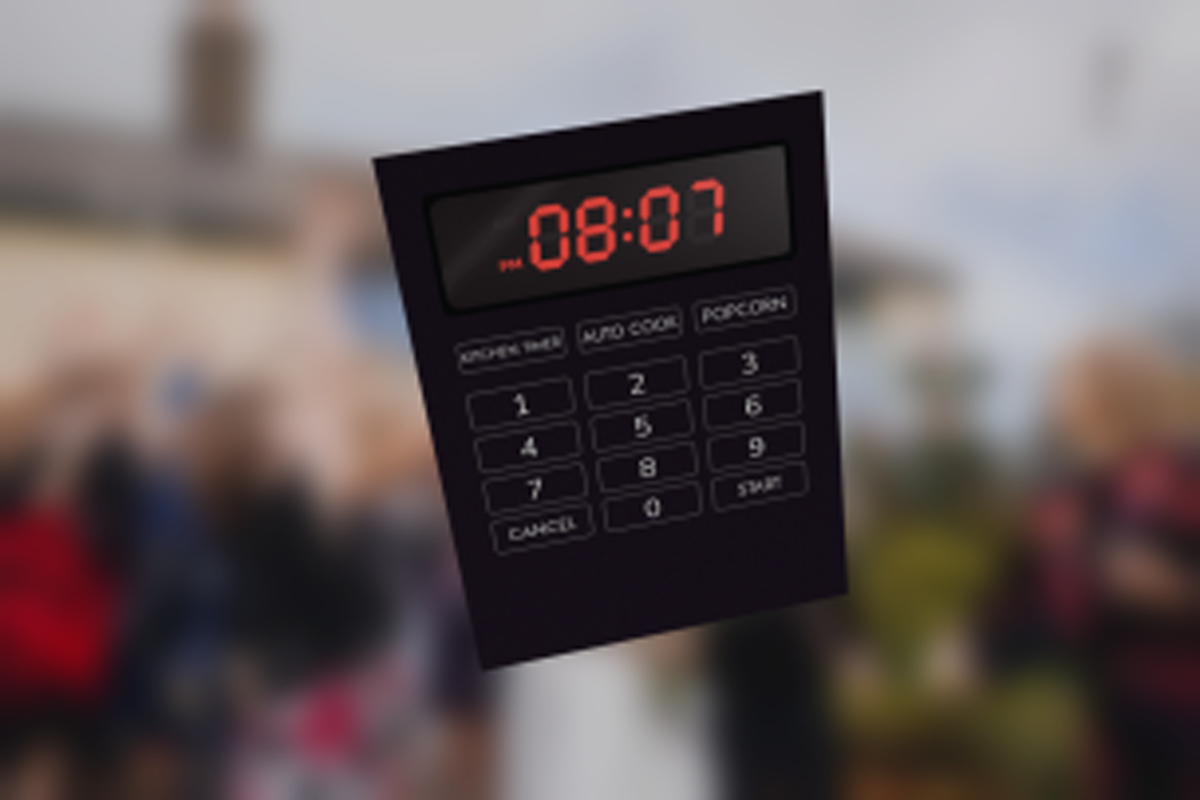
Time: **8:07**
